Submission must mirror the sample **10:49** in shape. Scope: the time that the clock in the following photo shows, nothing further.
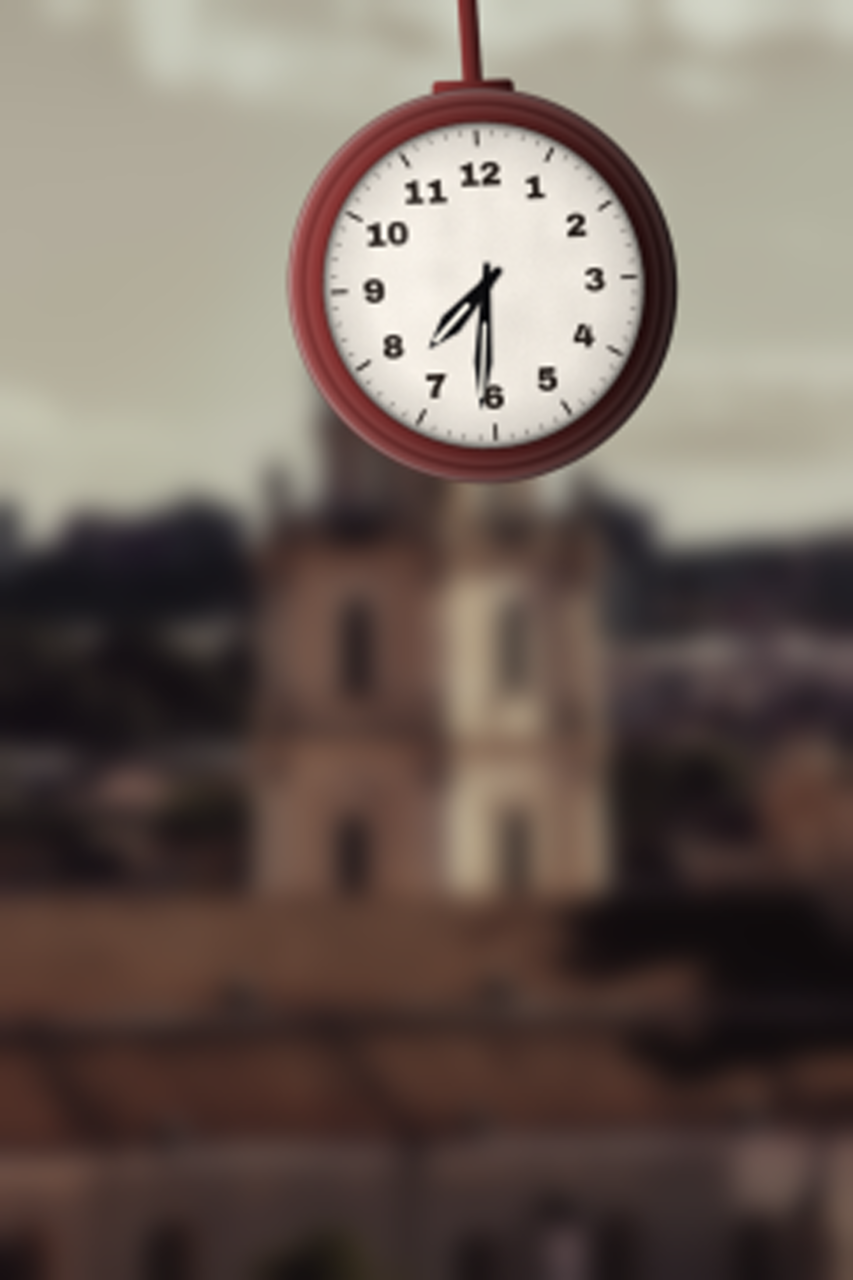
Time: **7:31**
